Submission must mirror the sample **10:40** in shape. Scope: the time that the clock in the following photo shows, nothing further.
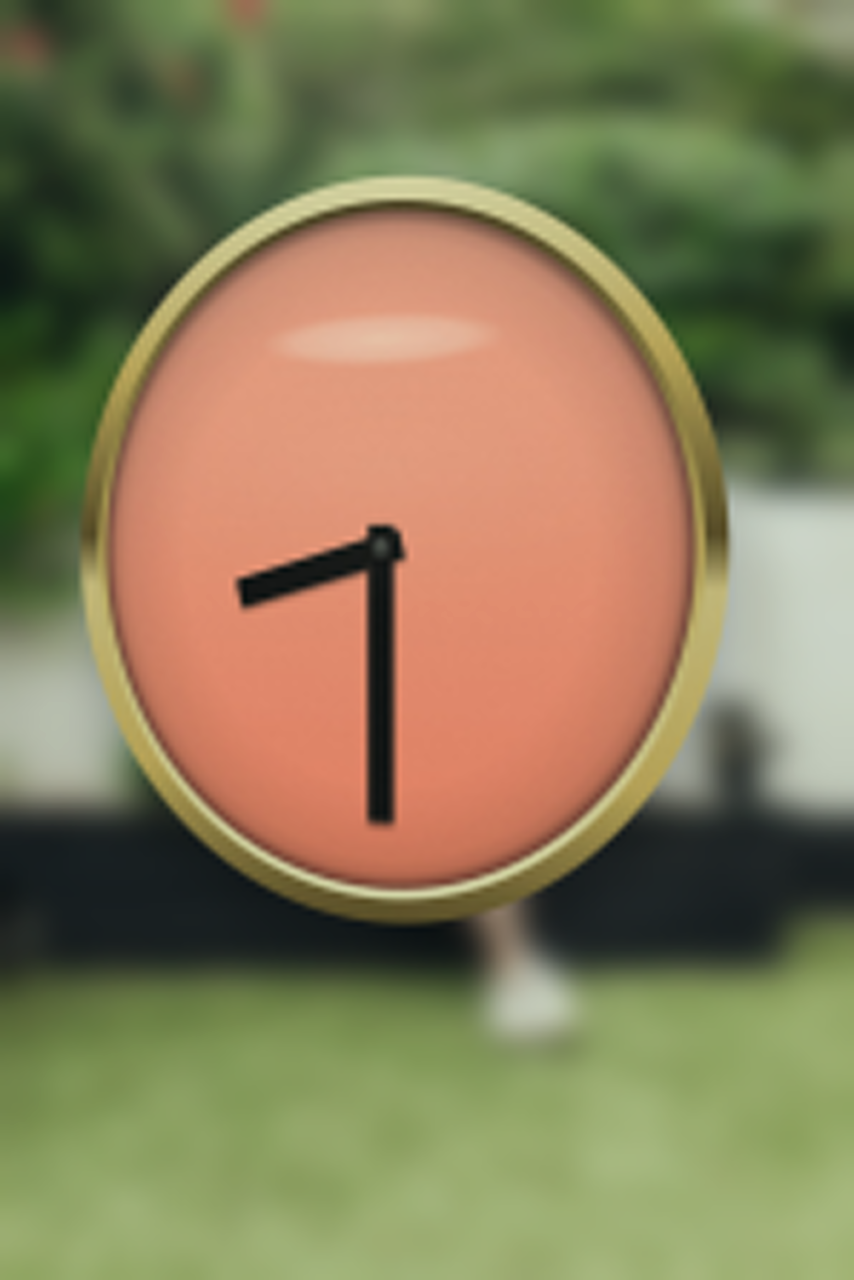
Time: **8:30**
